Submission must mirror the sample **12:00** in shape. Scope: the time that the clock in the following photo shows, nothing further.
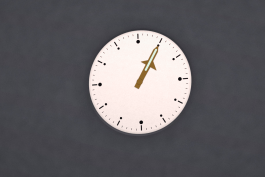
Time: **1:05**
